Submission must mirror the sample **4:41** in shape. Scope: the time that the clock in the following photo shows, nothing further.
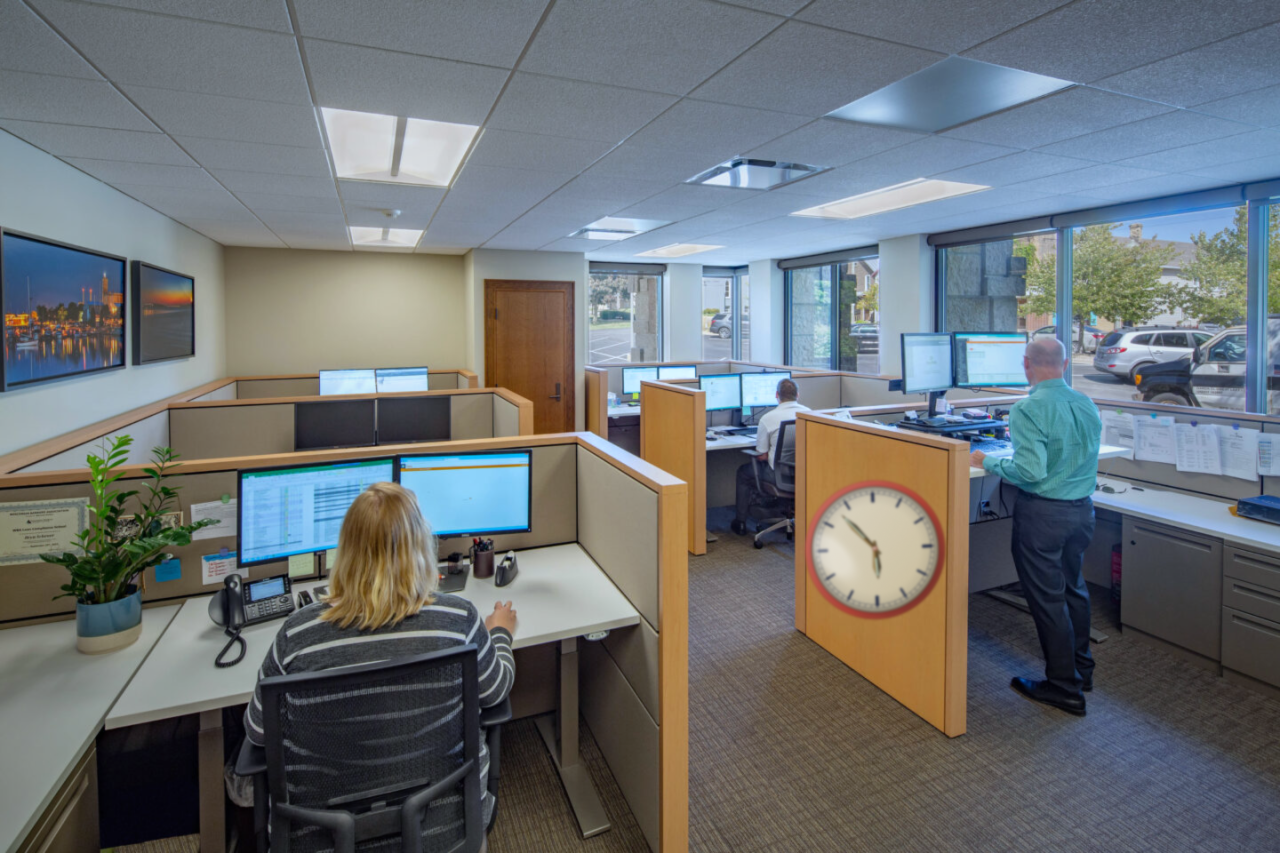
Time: **5:53**
